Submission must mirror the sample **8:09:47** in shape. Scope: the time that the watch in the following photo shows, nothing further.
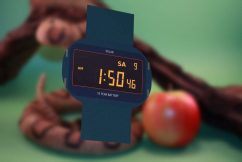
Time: **1:50:46**
